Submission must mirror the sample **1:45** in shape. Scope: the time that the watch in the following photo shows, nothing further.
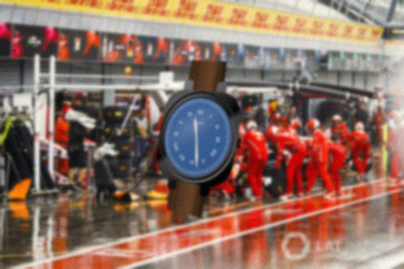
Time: **11:28**
